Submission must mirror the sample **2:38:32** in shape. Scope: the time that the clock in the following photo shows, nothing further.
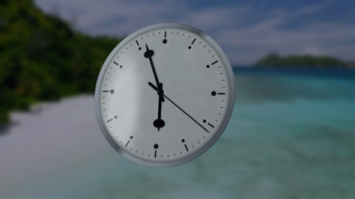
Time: **5:56:21**
